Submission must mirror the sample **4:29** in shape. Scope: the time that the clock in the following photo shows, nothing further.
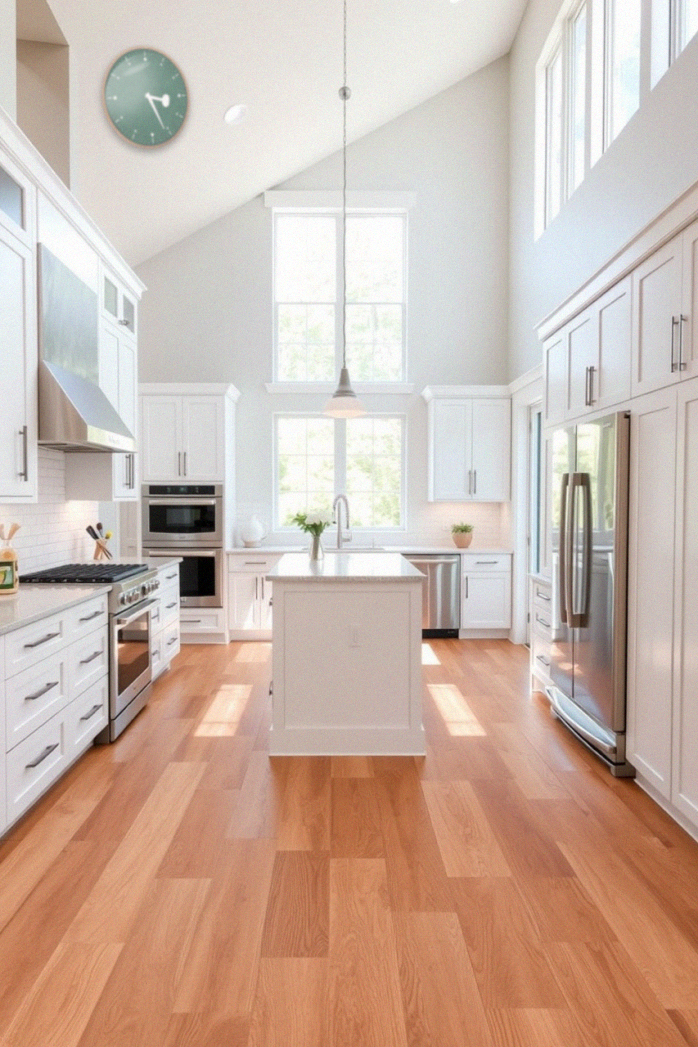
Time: **3:26**
